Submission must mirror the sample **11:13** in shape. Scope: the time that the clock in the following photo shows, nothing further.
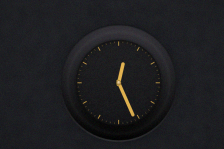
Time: **12:26**
